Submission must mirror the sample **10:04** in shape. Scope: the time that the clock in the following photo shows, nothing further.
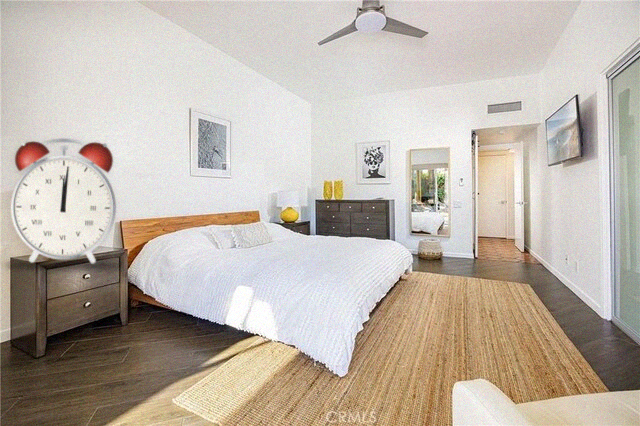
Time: **12:01**
